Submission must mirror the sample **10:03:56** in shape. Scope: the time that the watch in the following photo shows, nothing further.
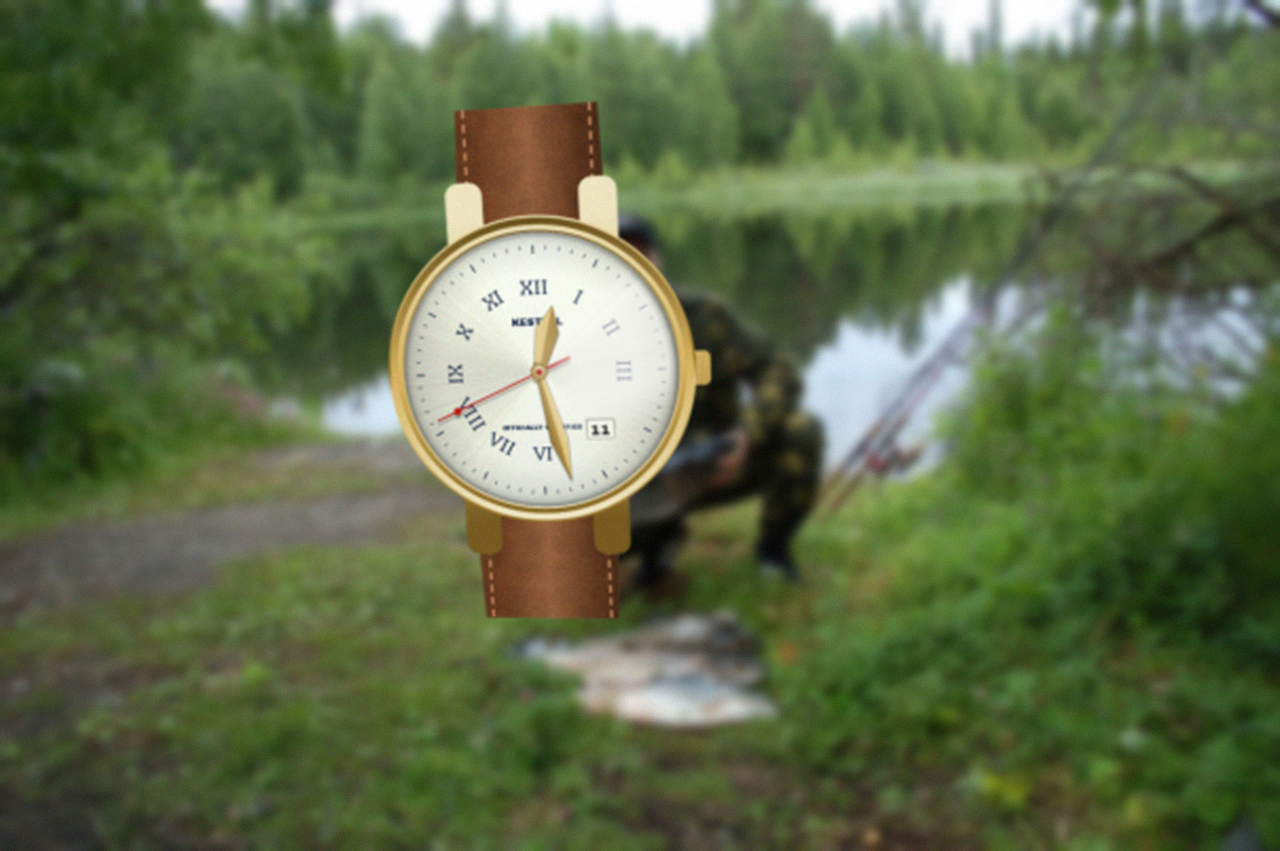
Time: **12:27:41**
